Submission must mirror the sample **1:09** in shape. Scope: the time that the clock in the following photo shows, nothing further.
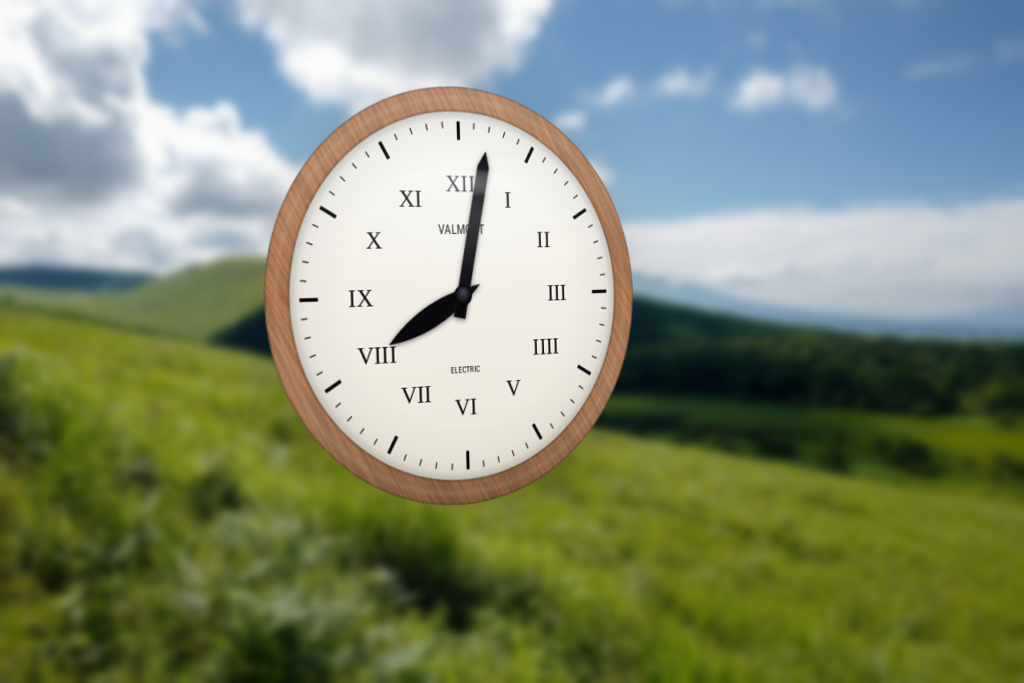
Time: **8:02**
